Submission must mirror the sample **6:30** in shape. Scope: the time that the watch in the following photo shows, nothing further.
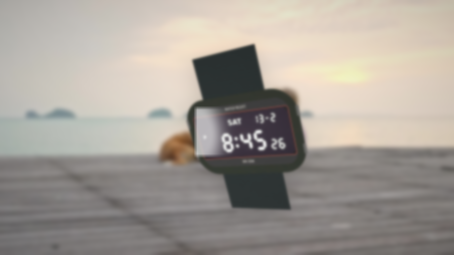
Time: **8:45**
